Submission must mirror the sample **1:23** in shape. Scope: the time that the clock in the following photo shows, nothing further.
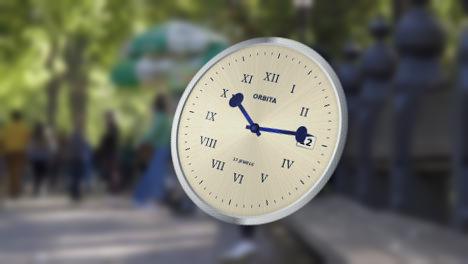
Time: **10:14**
